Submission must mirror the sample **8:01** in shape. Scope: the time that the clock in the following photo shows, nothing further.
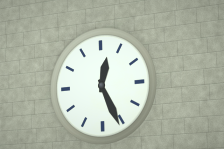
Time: **12:26**
